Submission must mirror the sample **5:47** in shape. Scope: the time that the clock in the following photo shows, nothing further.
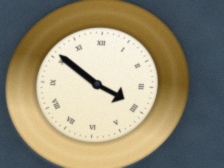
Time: **3:51**
